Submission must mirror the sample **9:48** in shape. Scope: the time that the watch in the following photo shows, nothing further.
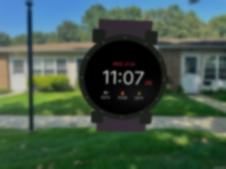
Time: **11:07**
